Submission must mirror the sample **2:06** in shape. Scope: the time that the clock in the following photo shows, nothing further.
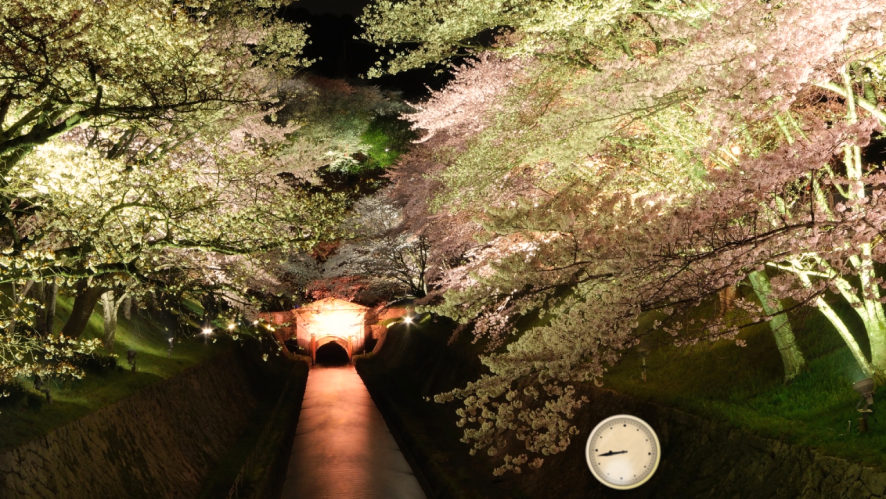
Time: **8:43**
